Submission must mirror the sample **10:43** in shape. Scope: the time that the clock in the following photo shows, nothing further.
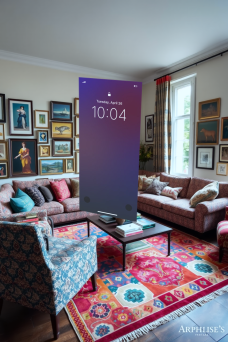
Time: **10:04**
